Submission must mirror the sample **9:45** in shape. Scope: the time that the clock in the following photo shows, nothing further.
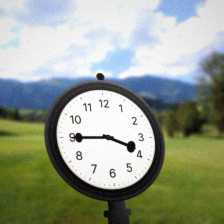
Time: **3:45**
